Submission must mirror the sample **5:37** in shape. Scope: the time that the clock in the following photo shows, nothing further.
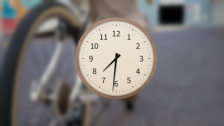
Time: **7:31**
